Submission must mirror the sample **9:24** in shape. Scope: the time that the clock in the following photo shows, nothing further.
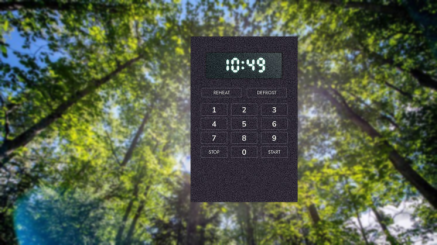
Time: **10:49**
